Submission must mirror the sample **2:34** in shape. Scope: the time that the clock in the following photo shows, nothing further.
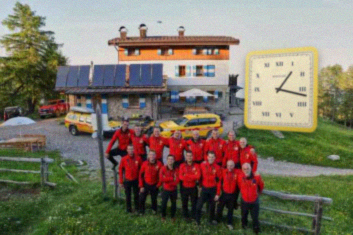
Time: **1:17**
